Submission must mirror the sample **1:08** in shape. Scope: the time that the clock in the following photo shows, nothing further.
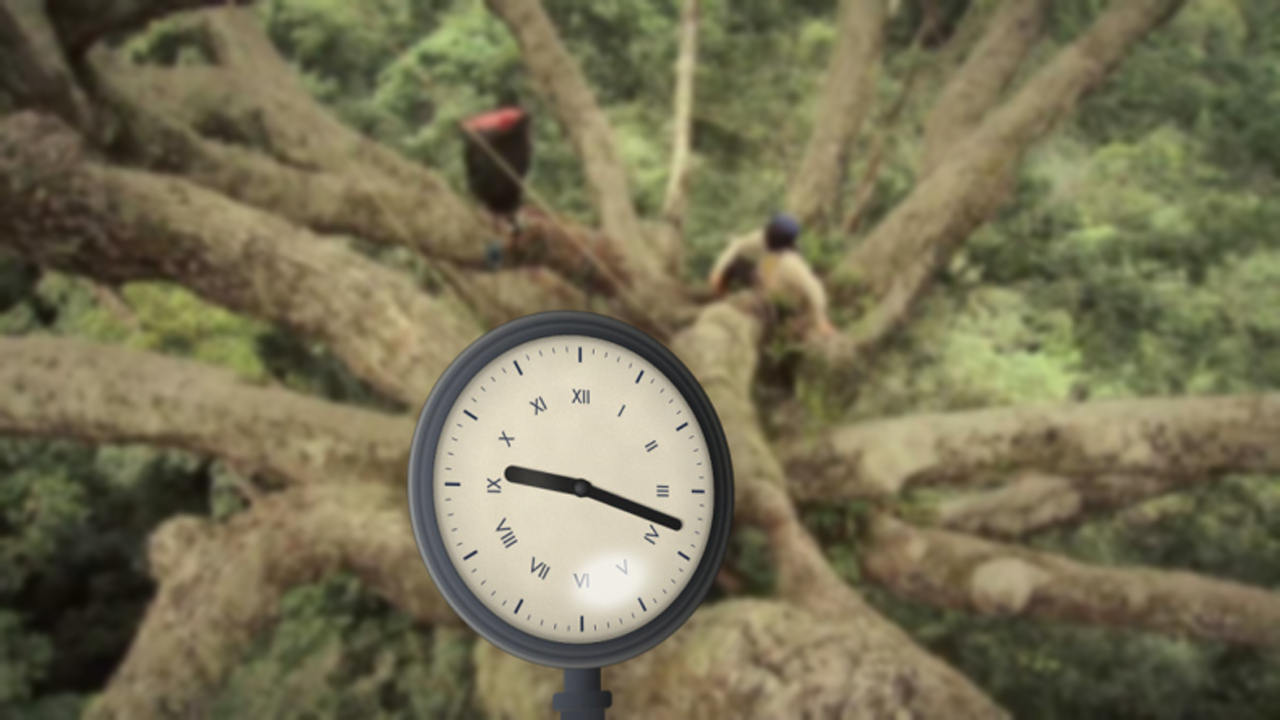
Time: **9:18**
